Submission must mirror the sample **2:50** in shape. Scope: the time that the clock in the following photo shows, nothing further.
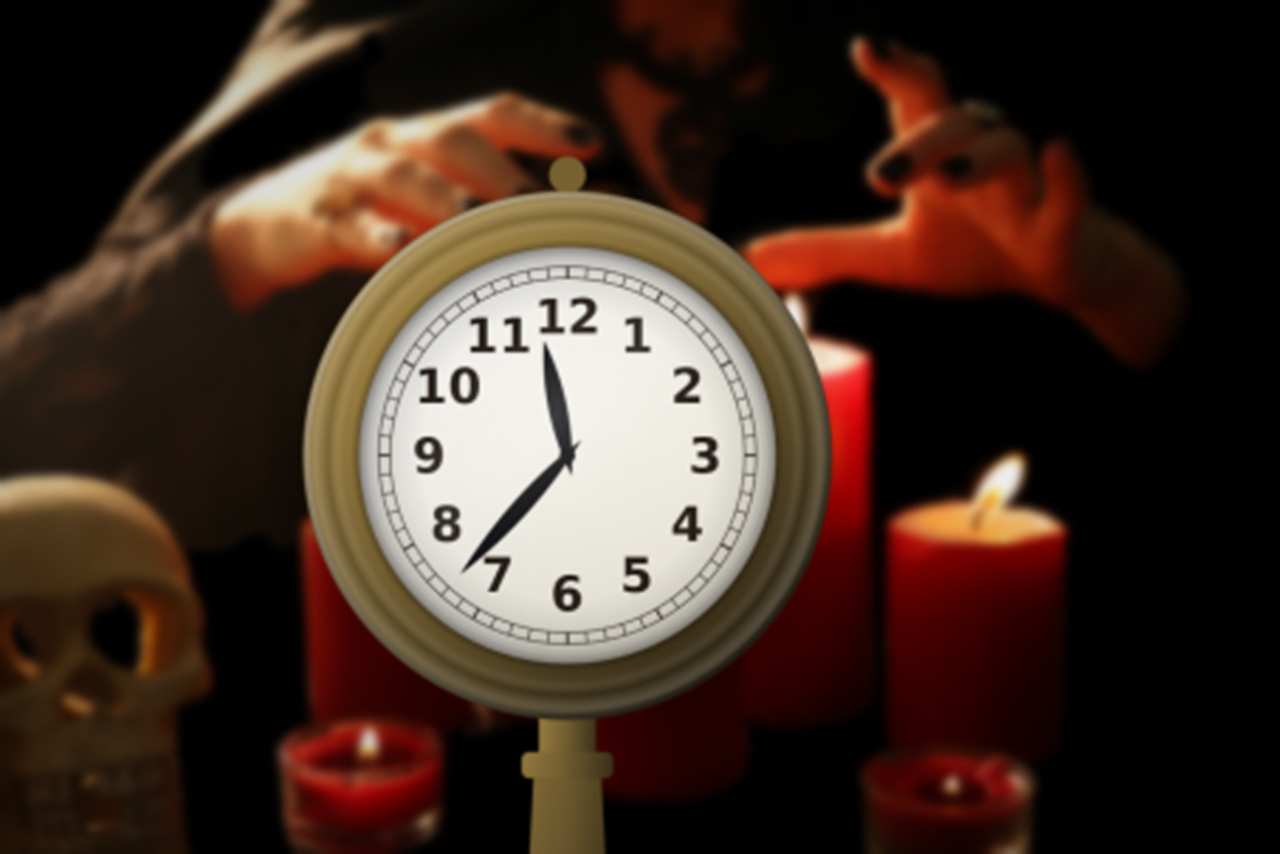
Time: **11:37**
